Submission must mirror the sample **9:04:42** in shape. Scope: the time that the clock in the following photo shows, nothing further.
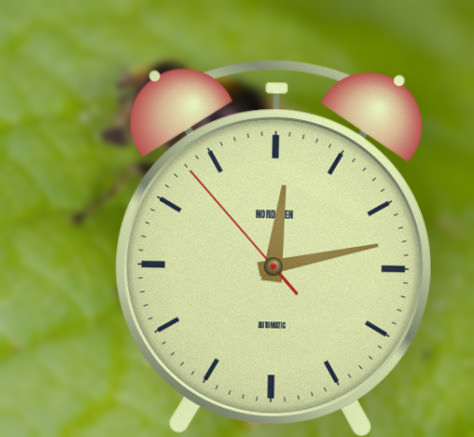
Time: **12:12:53**
